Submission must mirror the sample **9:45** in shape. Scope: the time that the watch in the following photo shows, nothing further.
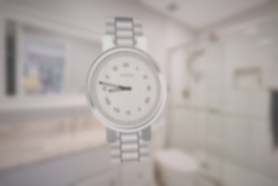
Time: **8:47**
